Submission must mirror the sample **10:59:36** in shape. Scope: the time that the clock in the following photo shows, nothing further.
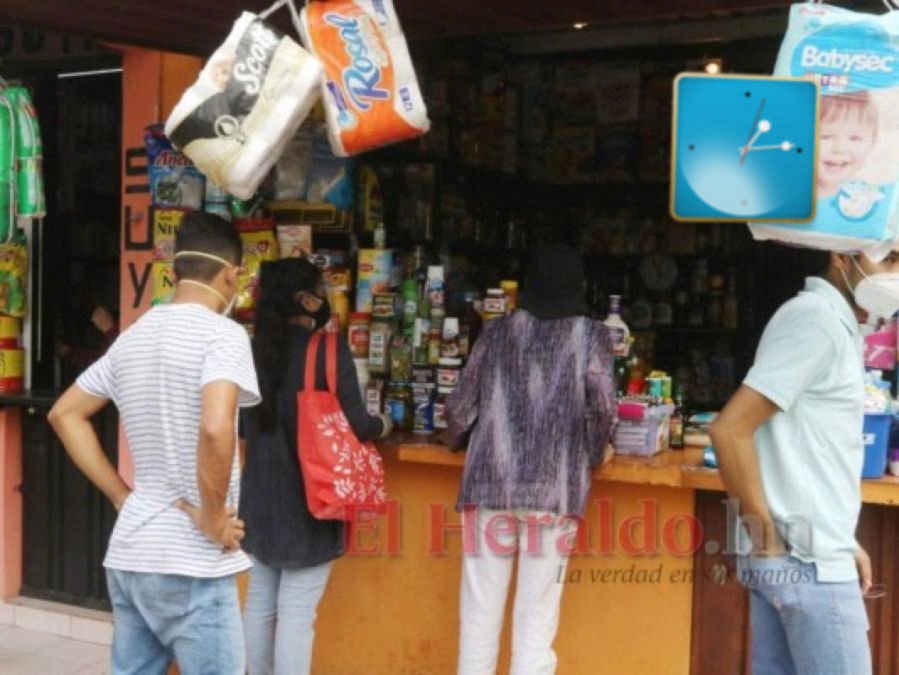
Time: **1:14:03**
